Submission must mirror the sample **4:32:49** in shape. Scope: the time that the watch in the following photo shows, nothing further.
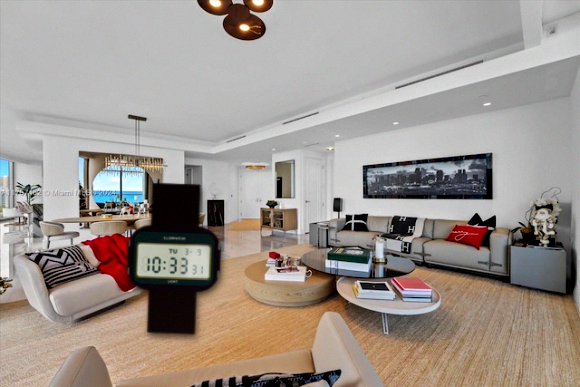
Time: **10:33:31**
